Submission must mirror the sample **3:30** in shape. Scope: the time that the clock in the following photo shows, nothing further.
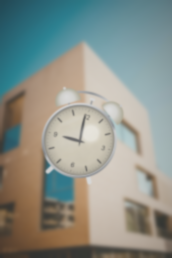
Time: **8:59**
